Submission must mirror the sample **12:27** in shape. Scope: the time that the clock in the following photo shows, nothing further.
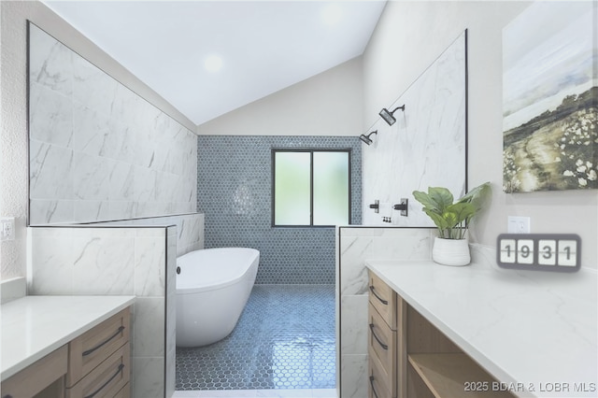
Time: **19:31**
